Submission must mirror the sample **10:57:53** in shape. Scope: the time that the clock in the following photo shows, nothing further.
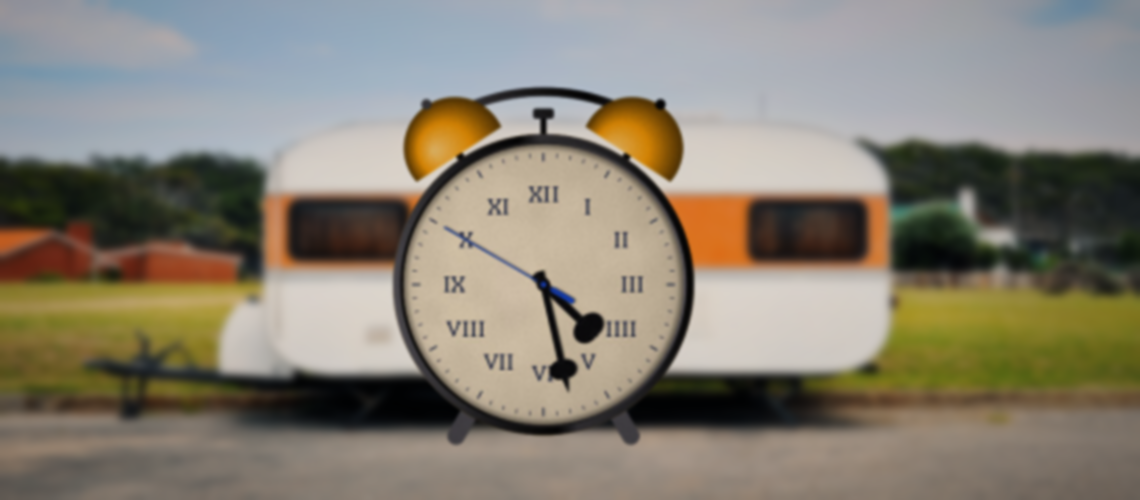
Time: **4:27:50**
